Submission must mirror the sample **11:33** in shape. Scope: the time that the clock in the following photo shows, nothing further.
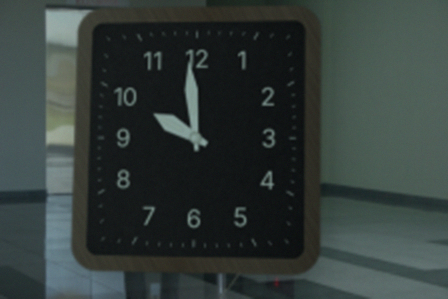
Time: **9:59**
